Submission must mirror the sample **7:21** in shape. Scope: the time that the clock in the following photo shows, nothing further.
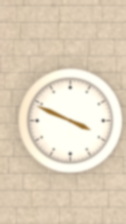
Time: **3:49**
